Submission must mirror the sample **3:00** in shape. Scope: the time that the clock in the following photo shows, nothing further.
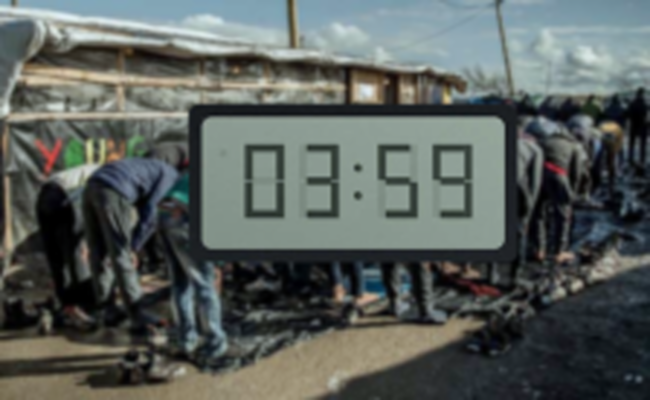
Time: **3:59**
